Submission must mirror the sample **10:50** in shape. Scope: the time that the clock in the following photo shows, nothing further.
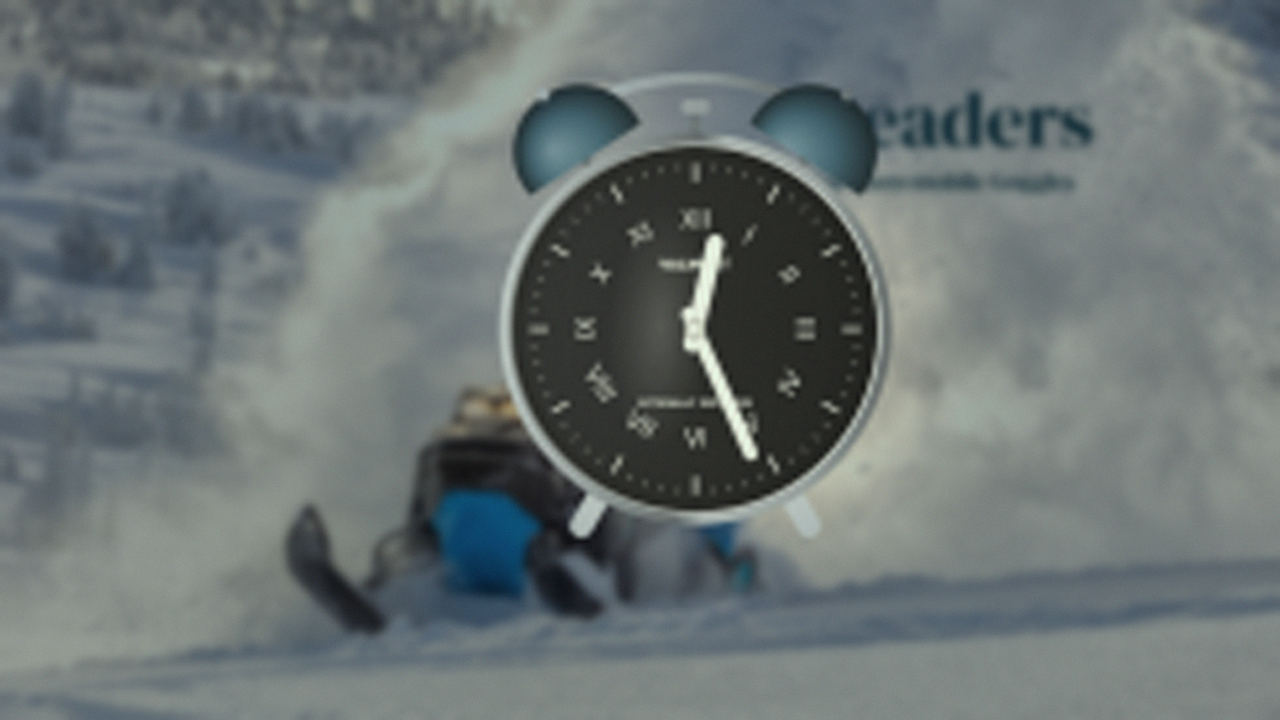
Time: **12:26**
